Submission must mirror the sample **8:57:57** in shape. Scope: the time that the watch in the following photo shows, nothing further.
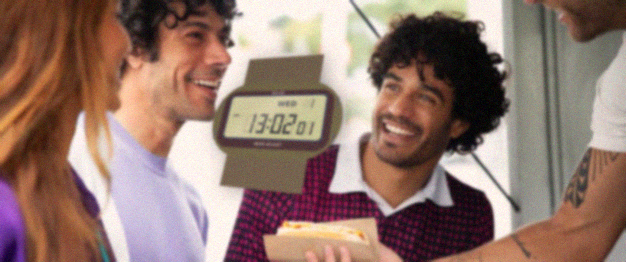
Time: **13:02:01**
